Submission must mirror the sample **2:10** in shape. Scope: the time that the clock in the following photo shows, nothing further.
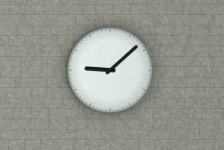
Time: **9:08**
